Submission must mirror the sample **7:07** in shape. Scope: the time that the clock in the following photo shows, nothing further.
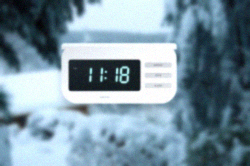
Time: **11:18**
